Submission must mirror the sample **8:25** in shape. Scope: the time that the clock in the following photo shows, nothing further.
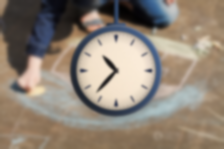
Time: **10:37**
